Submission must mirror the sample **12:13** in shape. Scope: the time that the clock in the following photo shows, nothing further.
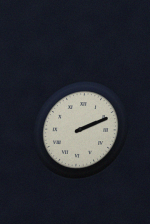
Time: **2:11**
